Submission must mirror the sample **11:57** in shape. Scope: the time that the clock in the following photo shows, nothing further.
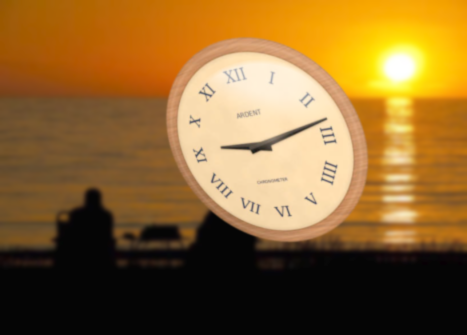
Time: **9:13**
